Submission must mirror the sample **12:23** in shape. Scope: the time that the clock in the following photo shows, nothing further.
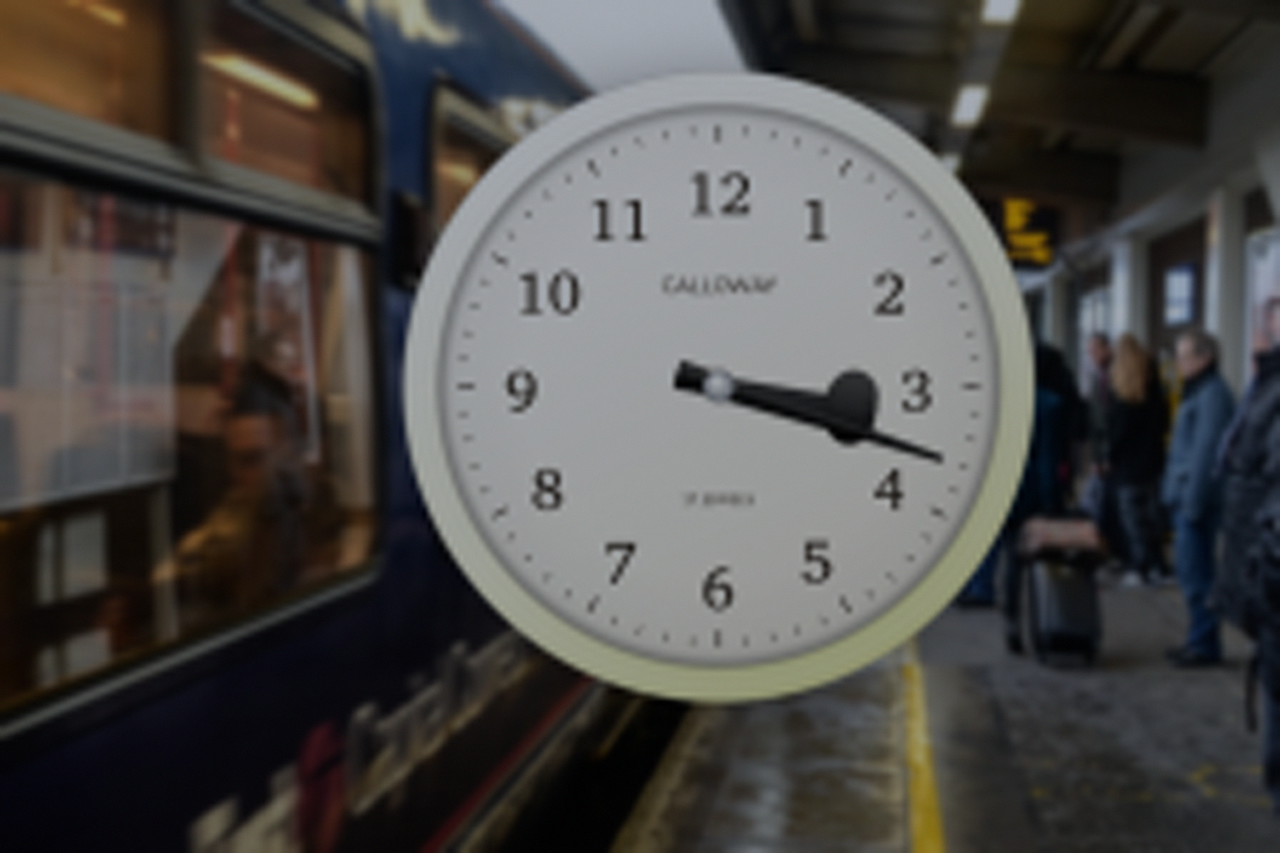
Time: **3:18**
